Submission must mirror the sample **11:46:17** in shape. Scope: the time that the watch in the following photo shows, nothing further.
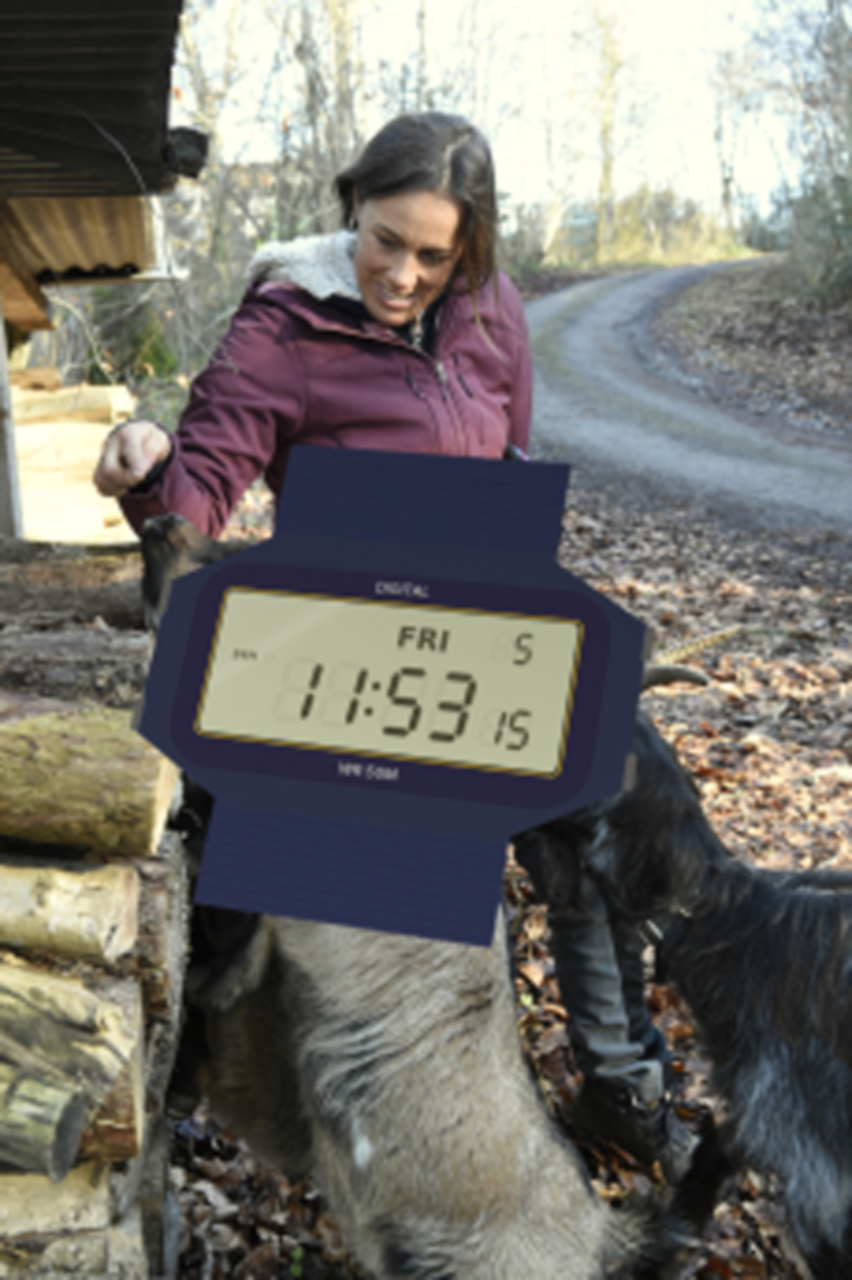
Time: **11:53:15**
